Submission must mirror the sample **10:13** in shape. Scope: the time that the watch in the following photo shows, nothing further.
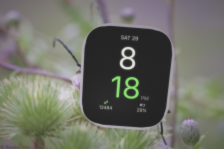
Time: **8:18**
